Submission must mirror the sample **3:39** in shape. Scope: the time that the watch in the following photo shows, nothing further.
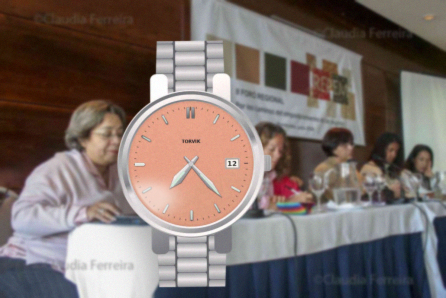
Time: **7:23**
